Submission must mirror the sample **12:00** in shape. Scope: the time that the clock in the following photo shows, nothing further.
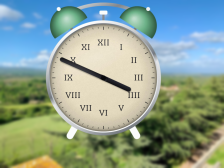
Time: **3:49**
